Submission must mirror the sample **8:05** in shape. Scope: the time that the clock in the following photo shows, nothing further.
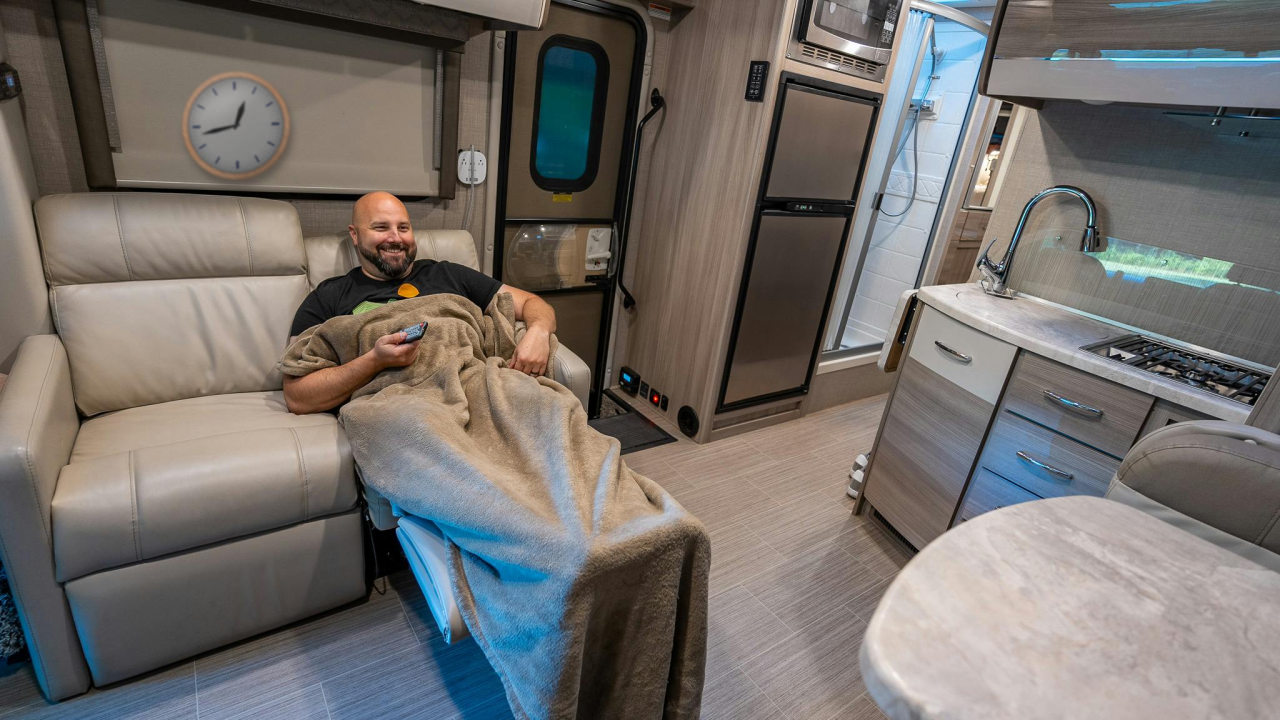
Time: **12:43**
